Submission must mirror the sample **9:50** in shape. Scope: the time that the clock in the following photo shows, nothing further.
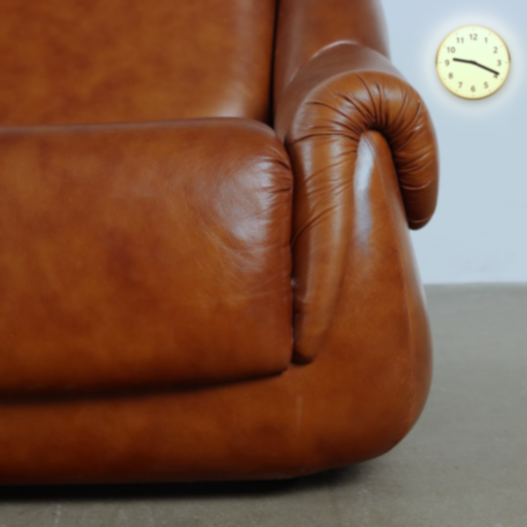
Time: **9:19**
